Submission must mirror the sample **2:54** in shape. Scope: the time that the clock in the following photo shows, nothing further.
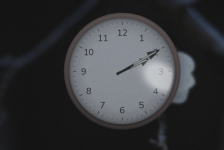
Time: **2:10**
